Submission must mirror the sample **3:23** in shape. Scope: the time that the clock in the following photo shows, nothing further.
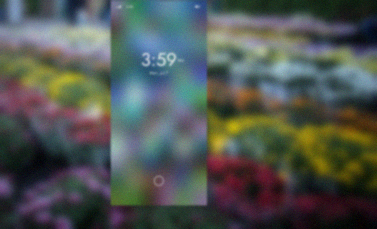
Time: **3:59**
